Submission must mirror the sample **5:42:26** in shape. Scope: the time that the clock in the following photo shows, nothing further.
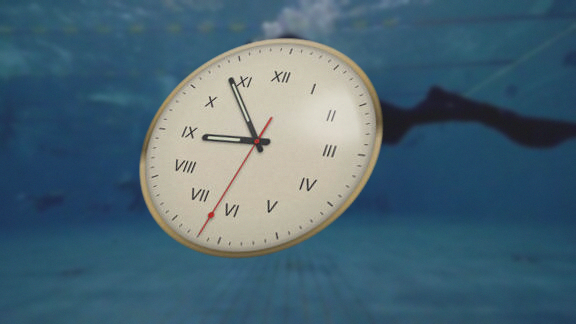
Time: **8:53:32**
